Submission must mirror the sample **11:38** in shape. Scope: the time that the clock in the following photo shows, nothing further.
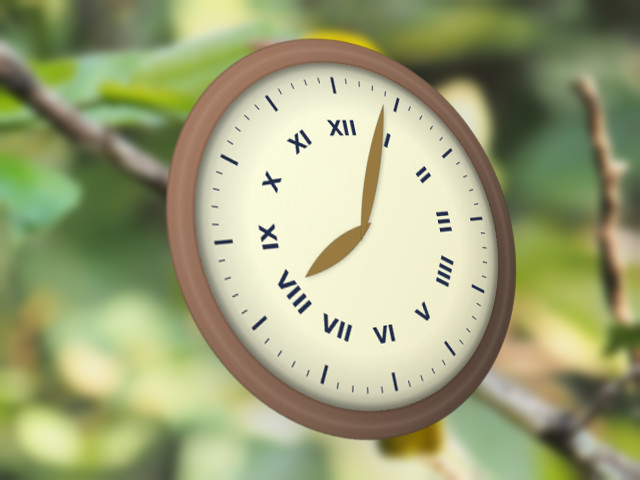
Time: **8:04**
